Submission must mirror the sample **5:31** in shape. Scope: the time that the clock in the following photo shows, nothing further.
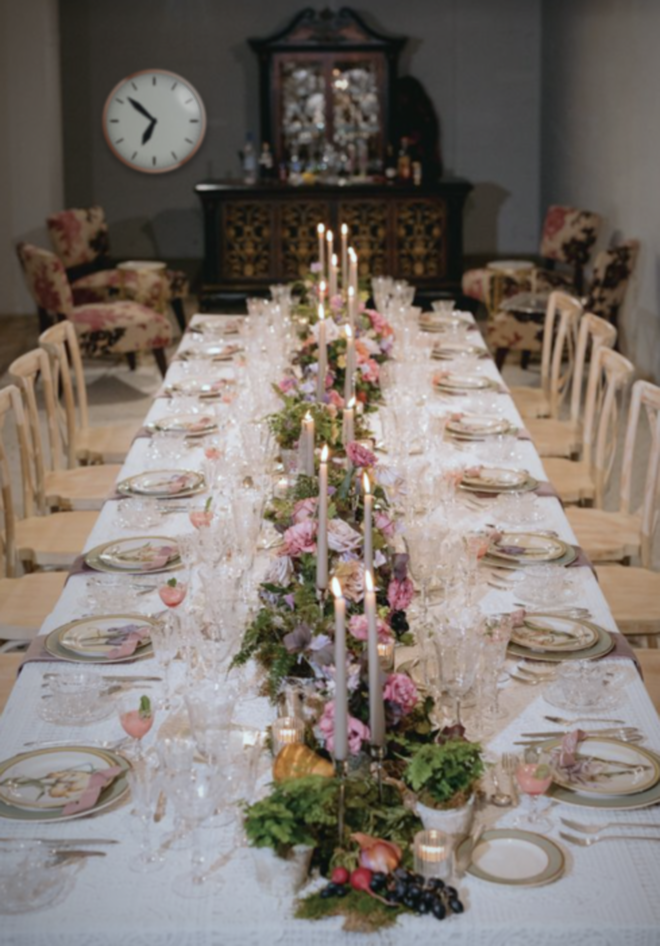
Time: **6:52**
